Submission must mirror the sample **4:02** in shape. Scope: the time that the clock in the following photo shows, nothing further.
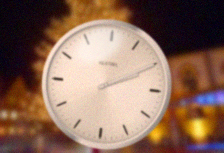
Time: **2:10**
